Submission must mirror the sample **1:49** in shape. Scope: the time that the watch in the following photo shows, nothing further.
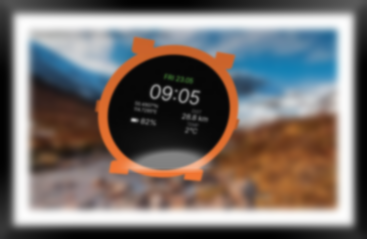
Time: **9:05**
